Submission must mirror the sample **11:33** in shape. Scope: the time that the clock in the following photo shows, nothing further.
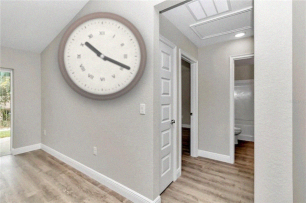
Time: **10:19**
